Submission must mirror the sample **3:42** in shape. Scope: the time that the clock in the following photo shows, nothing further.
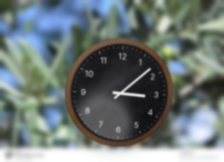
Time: **3:08**
